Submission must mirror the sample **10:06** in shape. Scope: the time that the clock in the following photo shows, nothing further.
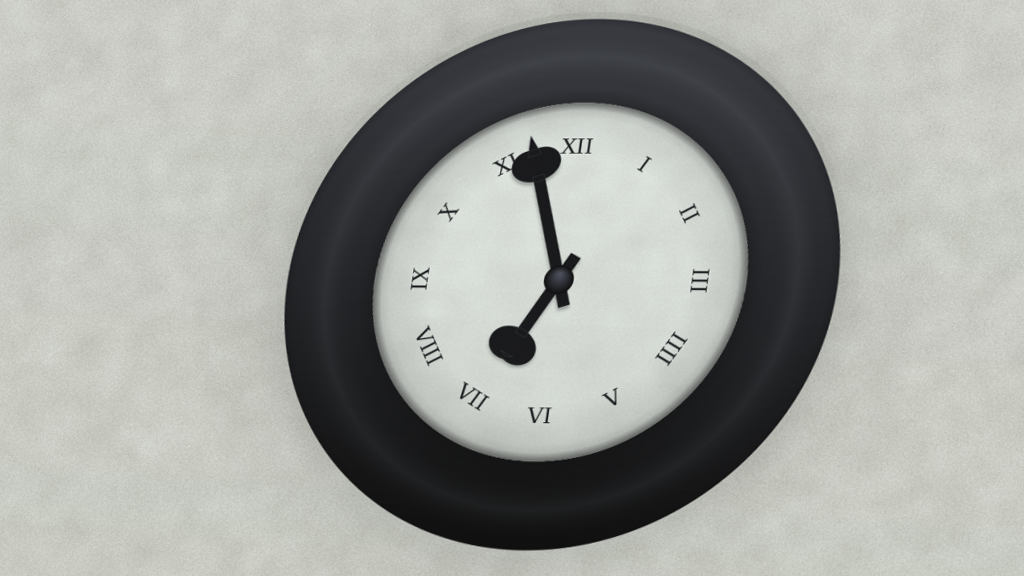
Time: **6:57**
